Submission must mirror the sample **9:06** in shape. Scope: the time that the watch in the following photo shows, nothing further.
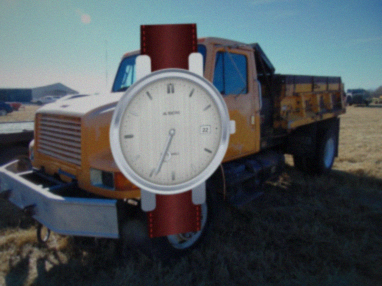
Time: **6:34**
